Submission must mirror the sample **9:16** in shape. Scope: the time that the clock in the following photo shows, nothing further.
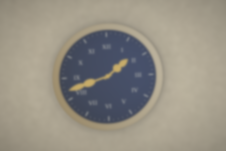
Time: **1:42**
